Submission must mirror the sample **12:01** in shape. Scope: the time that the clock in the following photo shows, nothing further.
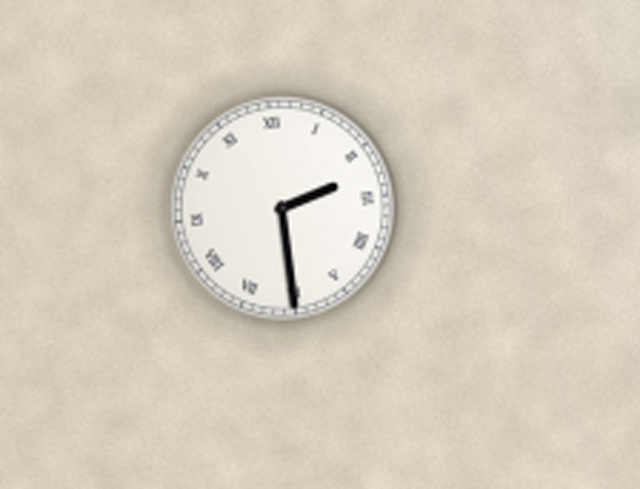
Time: **2:30**
